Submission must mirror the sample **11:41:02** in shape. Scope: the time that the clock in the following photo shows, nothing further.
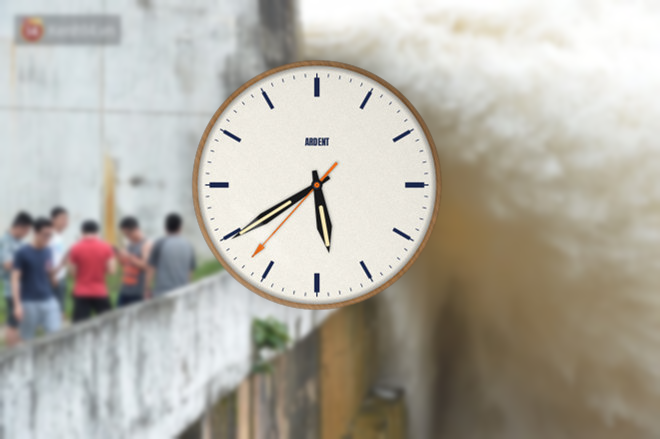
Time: **5:39:37**
